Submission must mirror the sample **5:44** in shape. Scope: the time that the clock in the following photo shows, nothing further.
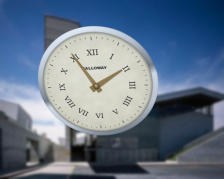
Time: **1:55**
